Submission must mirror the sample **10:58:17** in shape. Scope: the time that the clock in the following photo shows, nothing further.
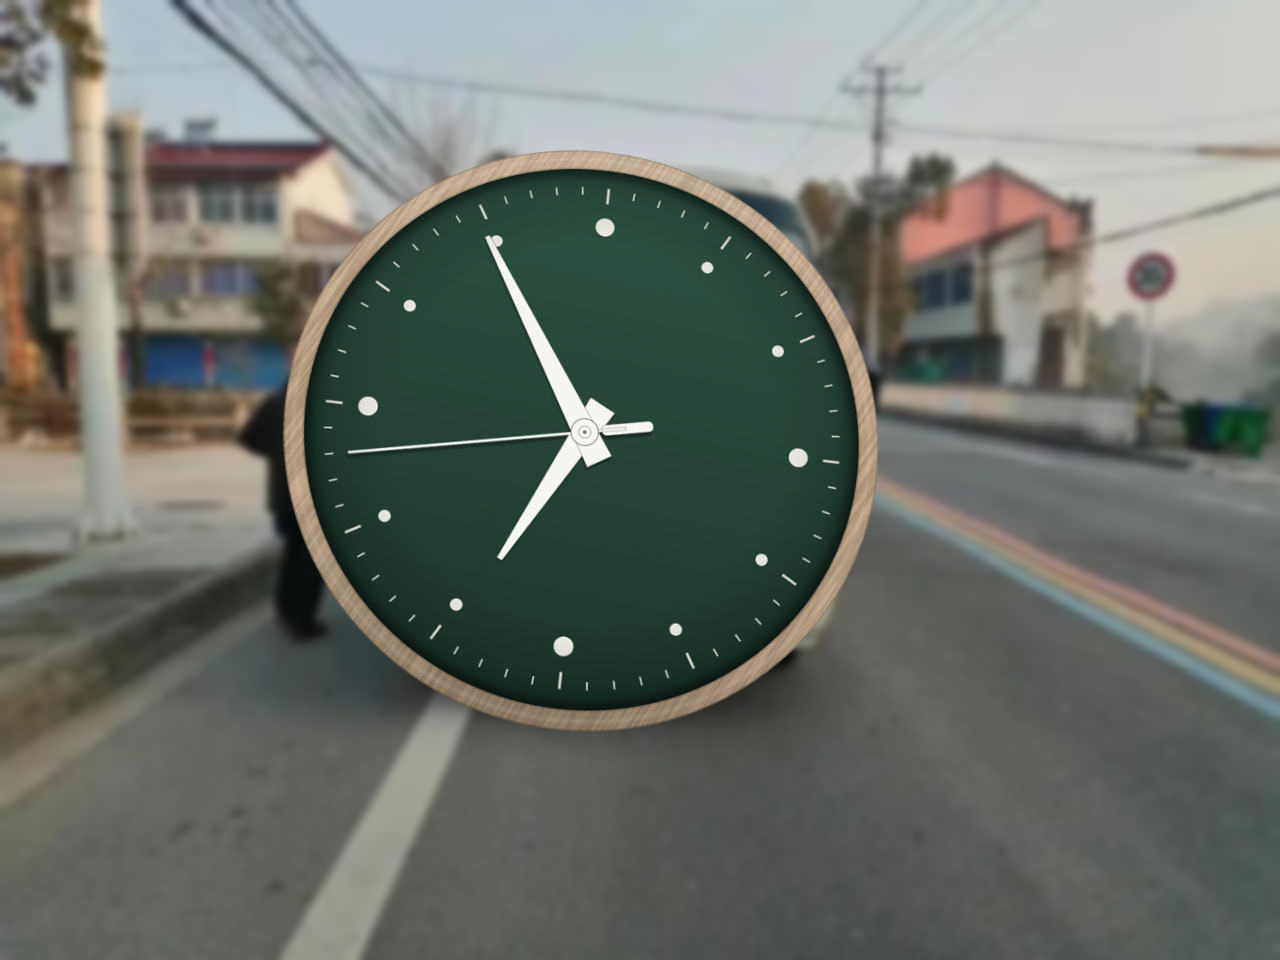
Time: **6:54:43**
